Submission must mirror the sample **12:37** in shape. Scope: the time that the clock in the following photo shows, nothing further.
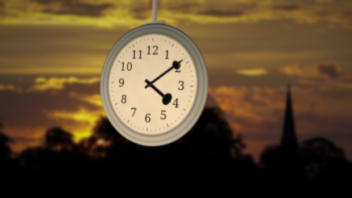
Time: **4:09**
